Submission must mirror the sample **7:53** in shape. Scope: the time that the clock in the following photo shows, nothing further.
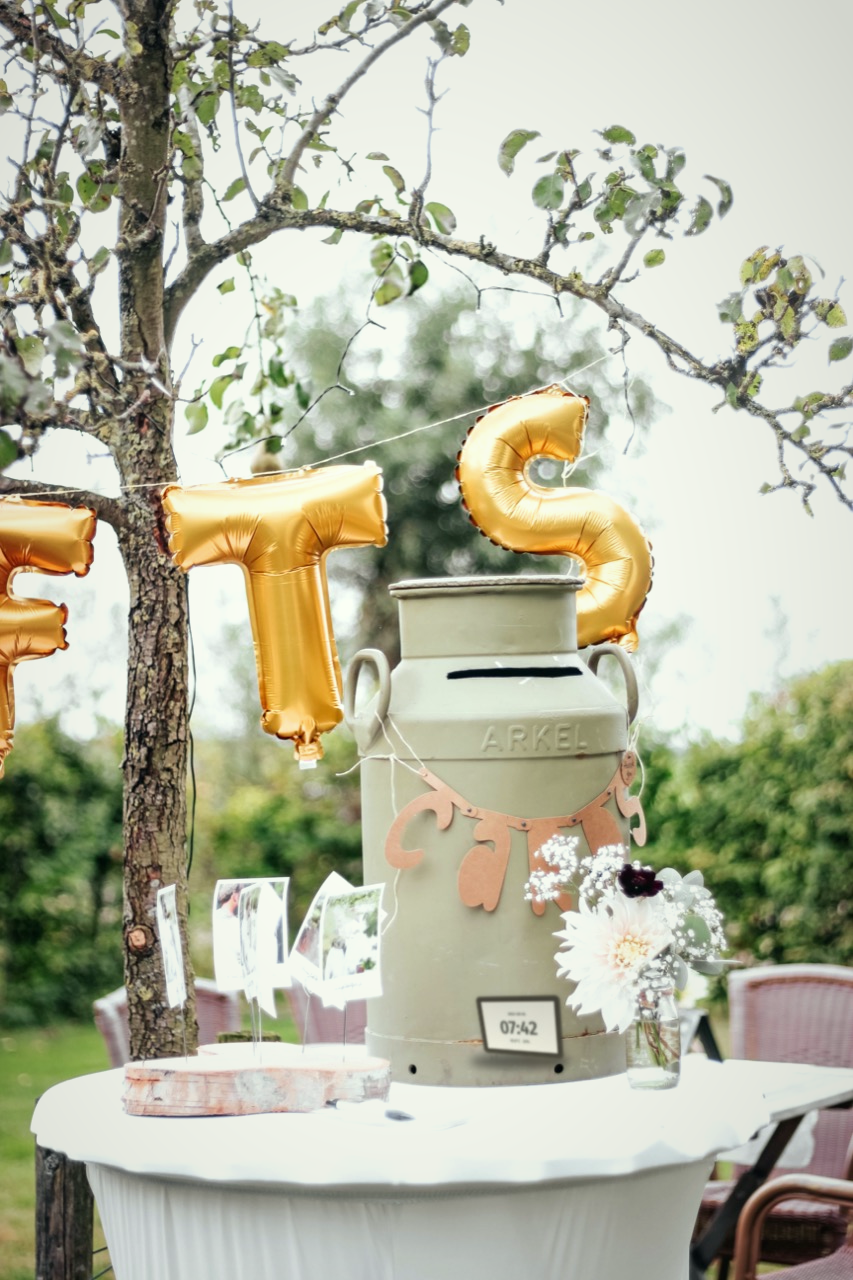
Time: **7:42**
